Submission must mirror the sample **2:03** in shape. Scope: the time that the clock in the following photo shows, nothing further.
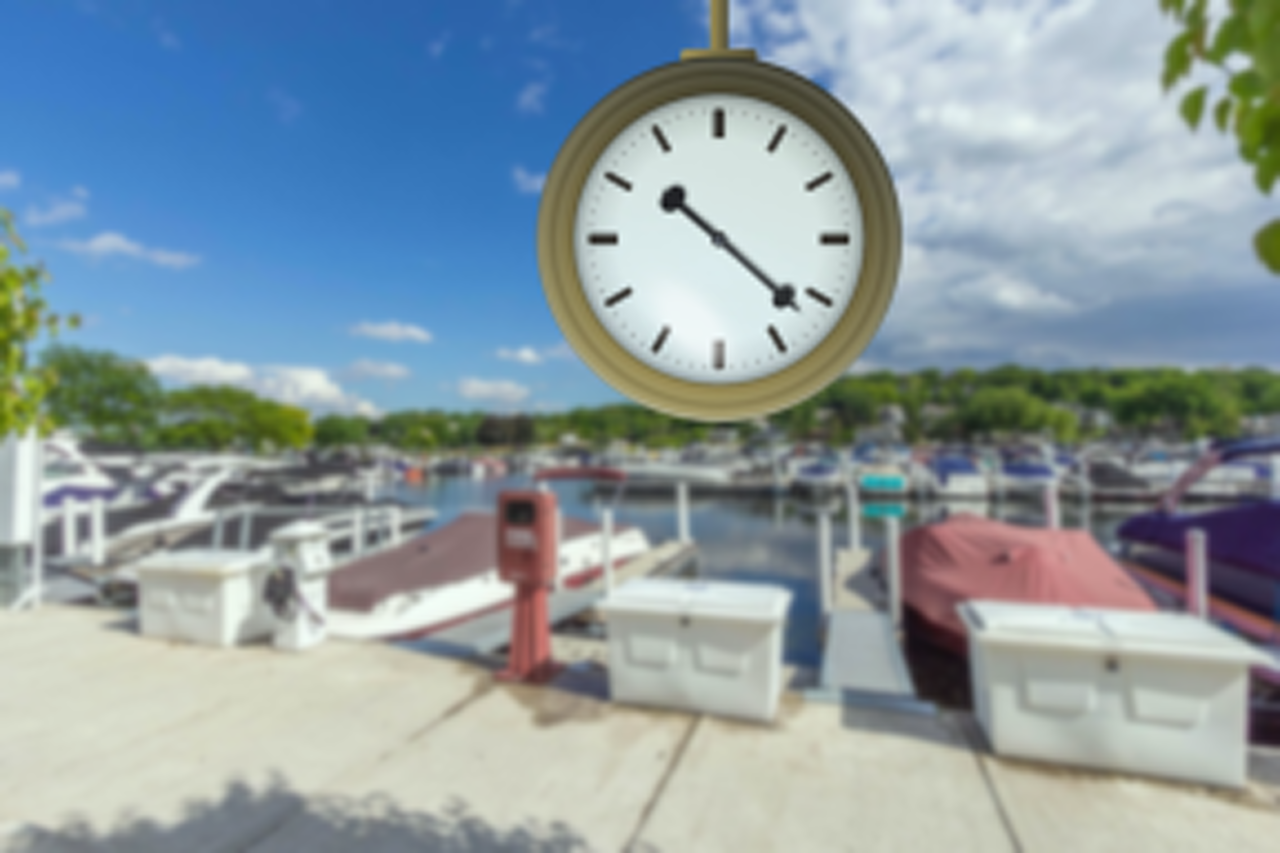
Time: **10:22**
